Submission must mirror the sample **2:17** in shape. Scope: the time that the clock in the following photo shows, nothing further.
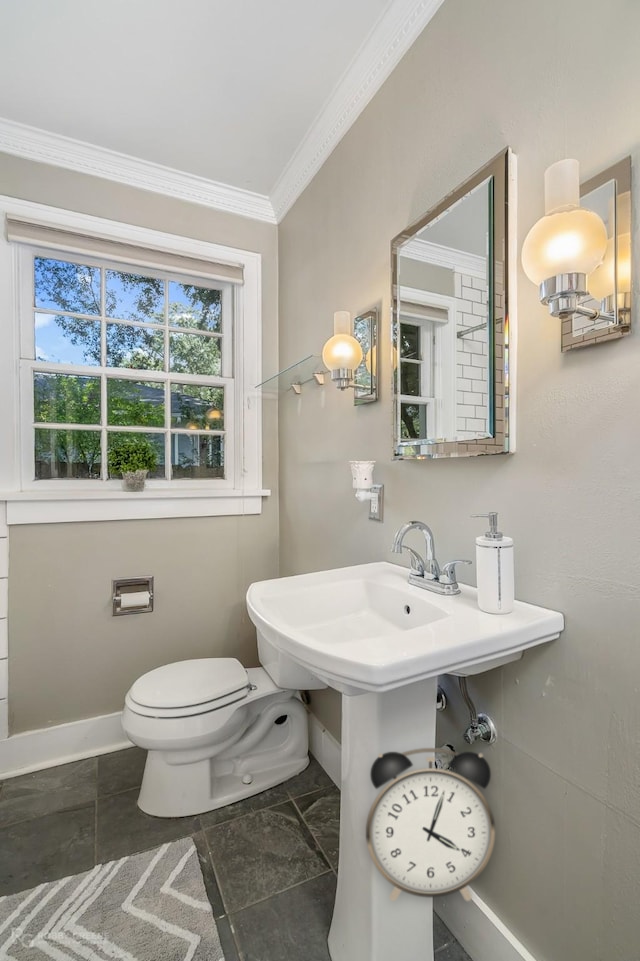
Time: **4:03**
